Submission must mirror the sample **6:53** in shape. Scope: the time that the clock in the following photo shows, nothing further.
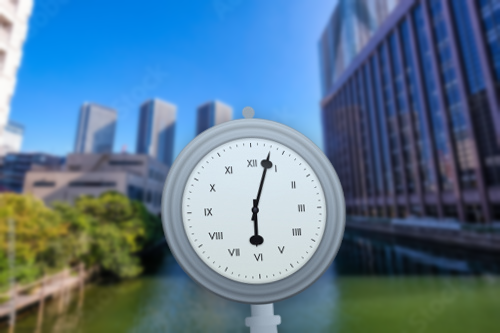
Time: **6:03**
